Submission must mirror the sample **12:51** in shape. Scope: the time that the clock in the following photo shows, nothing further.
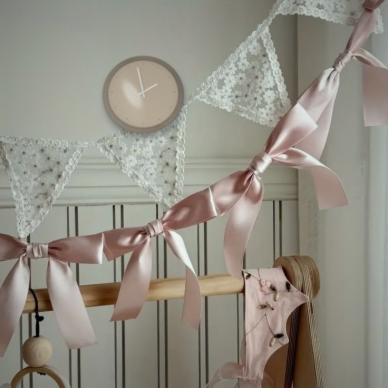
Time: **1:58**
